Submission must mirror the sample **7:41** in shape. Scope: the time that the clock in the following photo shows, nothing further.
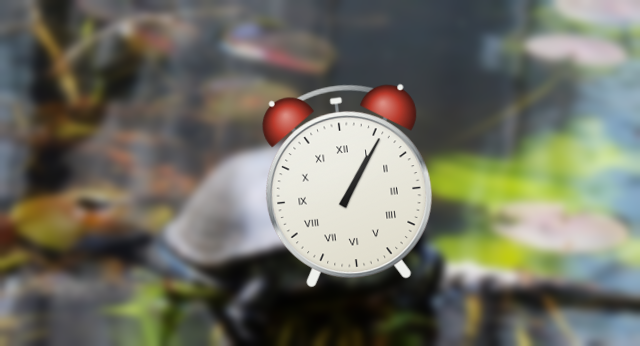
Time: **1:06**
